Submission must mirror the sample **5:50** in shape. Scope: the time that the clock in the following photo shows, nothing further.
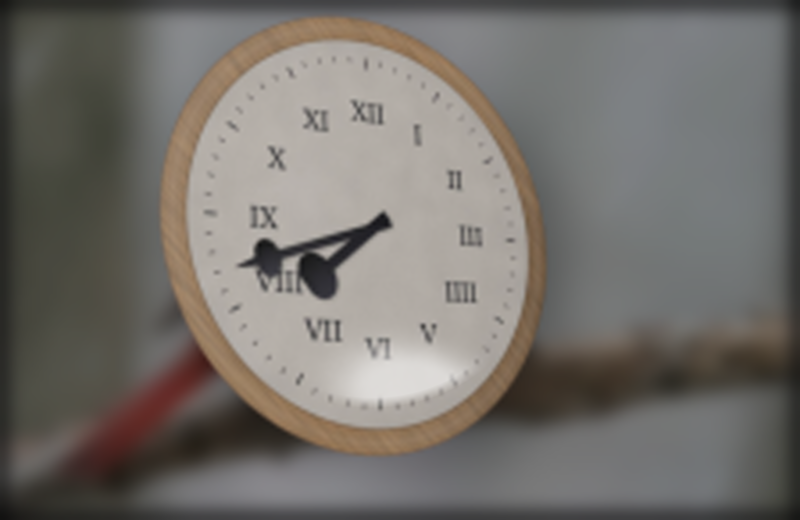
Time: **7:42**
